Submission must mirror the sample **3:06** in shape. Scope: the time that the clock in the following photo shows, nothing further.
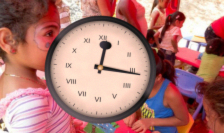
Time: **12:16**
